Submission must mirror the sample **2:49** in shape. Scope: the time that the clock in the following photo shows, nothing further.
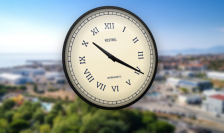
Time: **10:20**
